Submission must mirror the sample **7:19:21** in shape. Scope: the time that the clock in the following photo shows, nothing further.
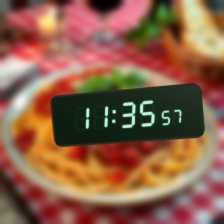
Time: **11:35:57**
